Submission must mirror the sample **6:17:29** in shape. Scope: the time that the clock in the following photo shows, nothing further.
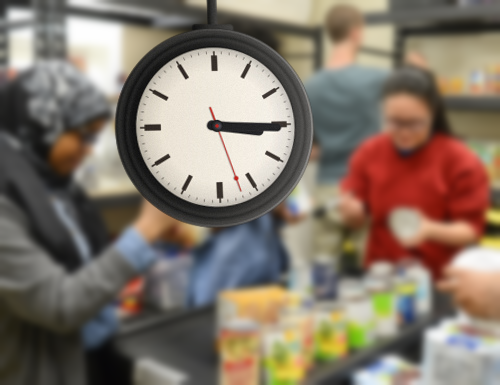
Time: **3:15:27**
